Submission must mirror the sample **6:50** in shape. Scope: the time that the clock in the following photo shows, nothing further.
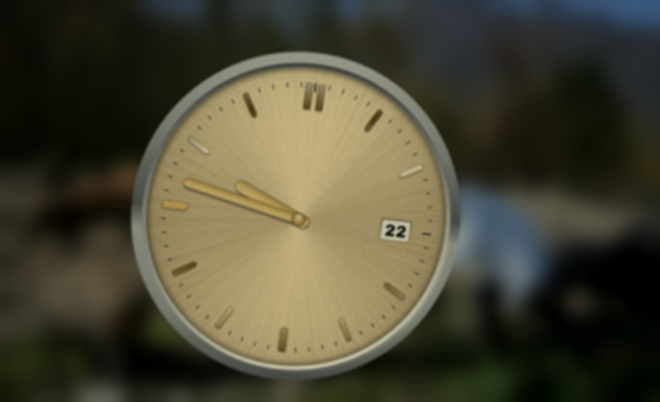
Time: **9:47**
